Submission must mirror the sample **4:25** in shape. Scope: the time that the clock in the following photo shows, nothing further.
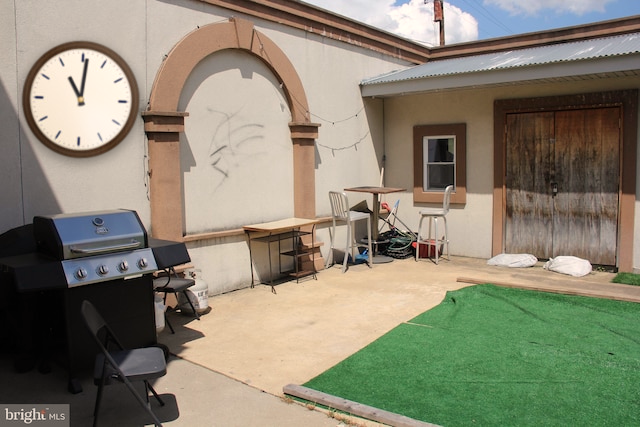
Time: **11:01**
